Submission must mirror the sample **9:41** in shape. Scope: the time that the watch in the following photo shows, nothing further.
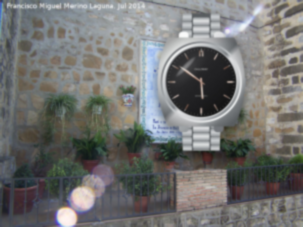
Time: **5:51**
